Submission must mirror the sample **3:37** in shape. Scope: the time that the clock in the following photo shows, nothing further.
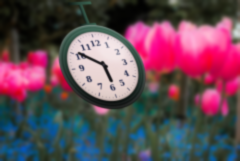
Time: **5:51**
